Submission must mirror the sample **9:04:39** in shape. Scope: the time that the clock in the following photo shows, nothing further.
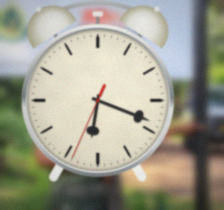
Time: **6:18:34**
